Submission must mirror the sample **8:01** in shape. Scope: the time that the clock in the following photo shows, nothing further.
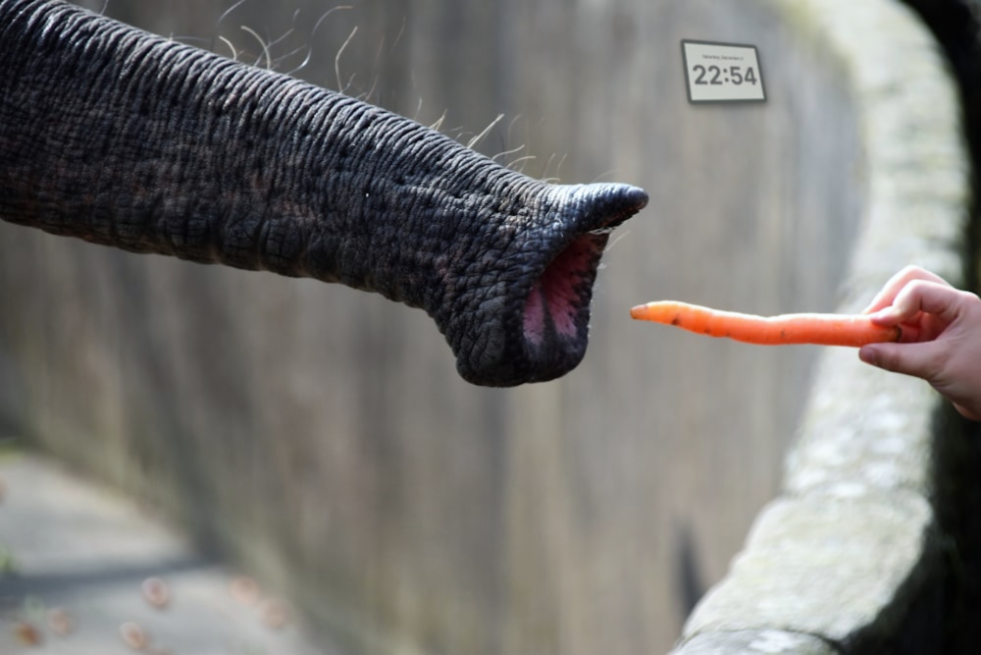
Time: **22:54**
